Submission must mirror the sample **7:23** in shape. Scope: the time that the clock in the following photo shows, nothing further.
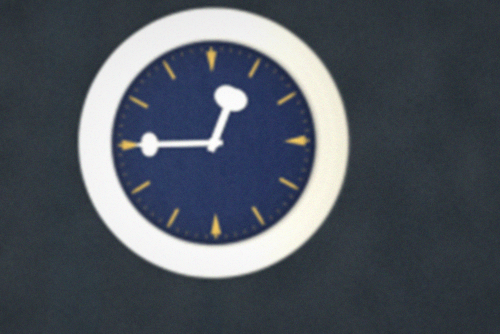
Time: **12:45**
